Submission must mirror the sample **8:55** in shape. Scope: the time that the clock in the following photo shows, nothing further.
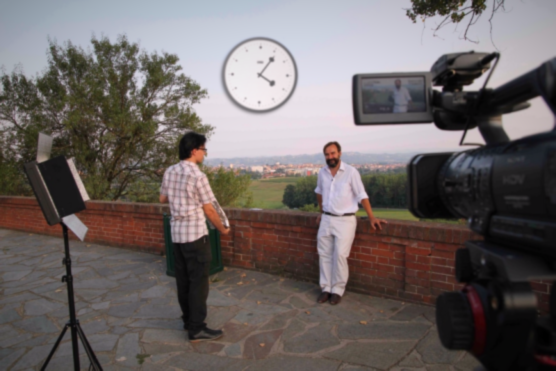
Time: **4:06**
